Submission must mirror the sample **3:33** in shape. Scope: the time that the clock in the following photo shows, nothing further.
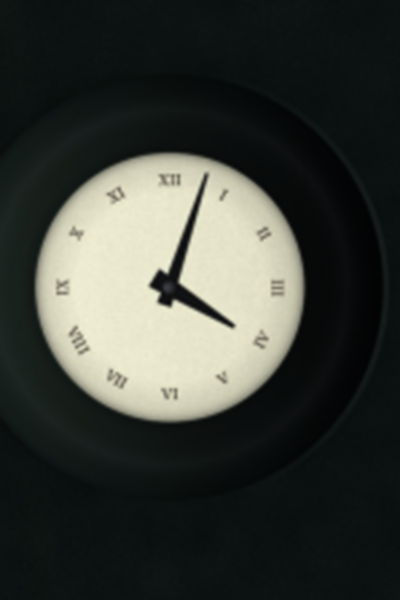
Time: **4:03**
